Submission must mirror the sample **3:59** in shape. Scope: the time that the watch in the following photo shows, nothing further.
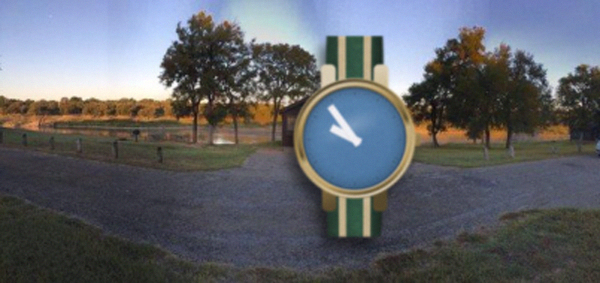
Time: **9:54**
